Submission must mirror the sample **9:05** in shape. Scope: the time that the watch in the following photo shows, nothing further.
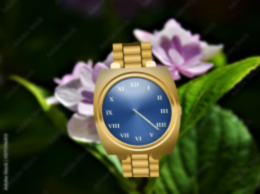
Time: **4:22**
